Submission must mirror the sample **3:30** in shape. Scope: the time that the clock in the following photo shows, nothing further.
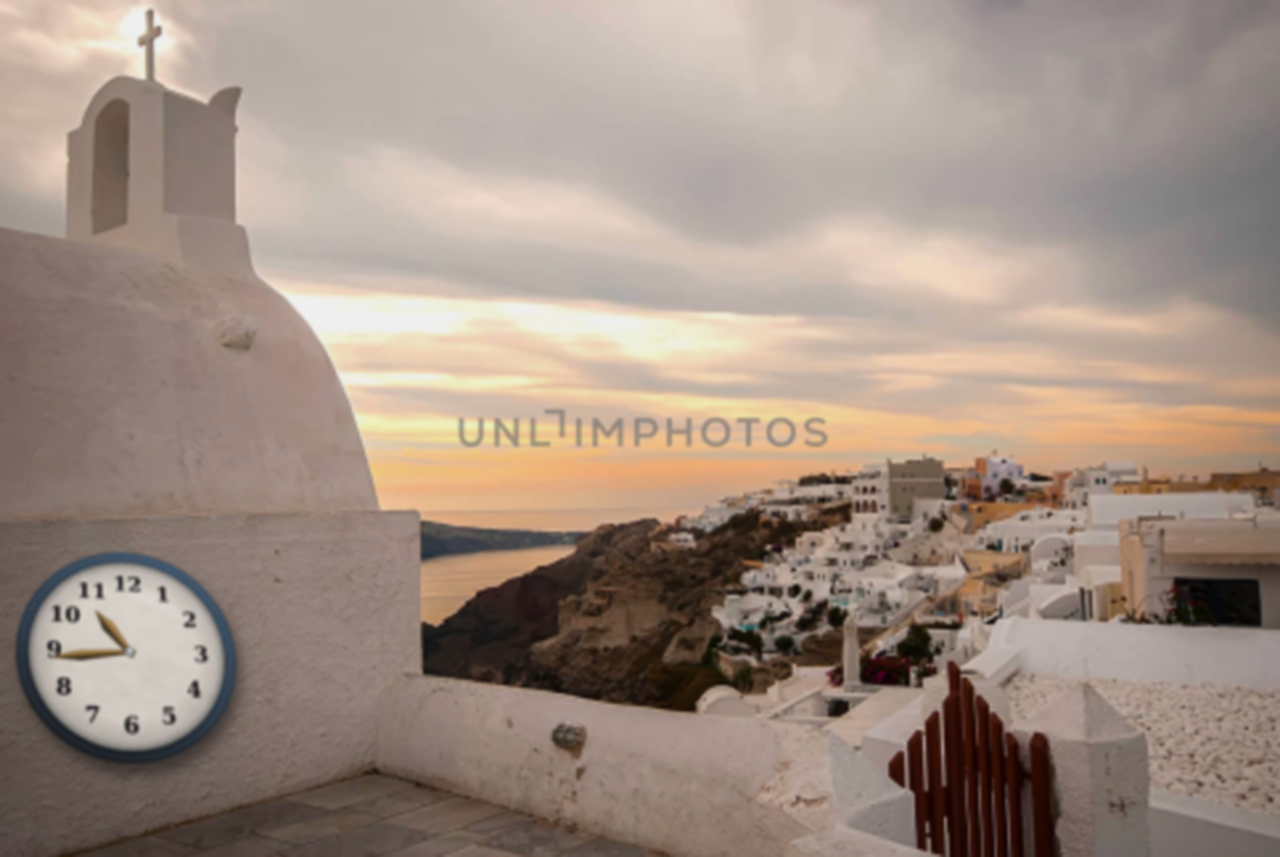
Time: **10:44**
